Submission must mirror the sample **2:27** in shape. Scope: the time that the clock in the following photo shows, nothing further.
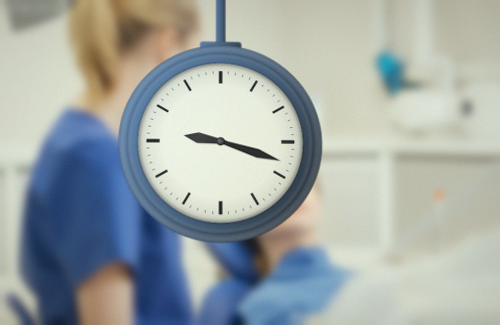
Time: **9:18**
